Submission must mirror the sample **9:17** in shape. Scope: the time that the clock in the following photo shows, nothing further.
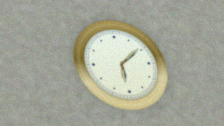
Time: **6:09**
